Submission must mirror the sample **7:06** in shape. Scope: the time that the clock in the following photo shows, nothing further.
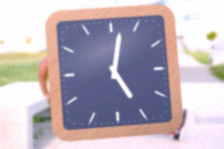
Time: **5:02**
